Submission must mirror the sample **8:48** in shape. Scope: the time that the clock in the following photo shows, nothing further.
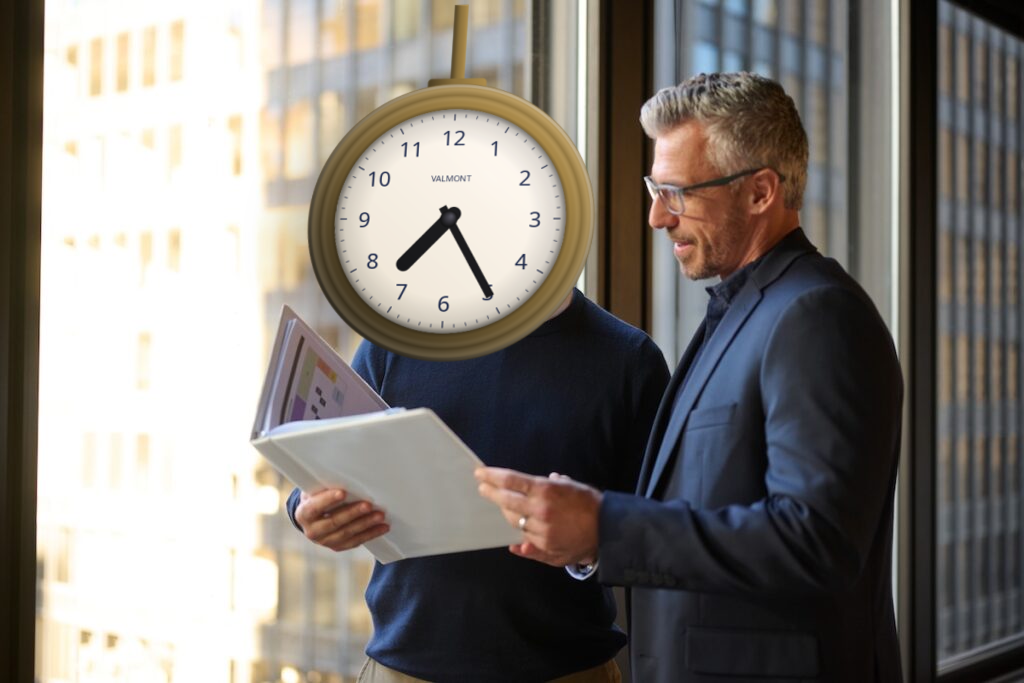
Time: **7:25**
